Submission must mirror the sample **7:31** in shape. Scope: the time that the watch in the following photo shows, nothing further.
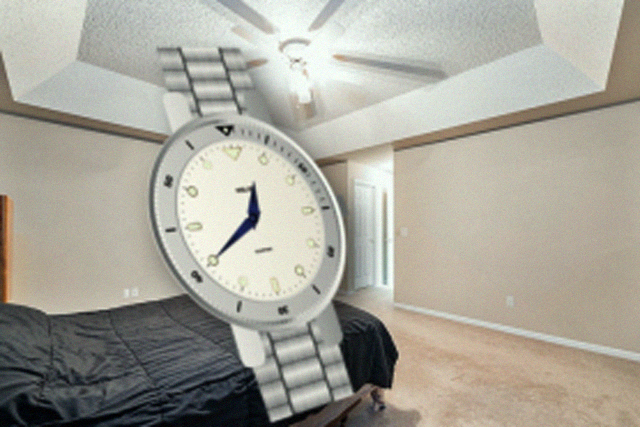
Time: **12:40**
